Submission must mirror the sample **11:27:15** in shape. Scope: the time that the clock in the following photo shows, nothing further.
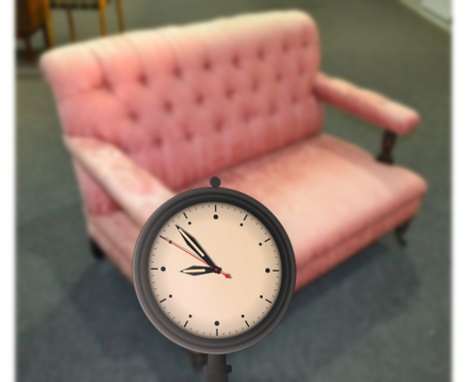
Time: **8:52:50**
